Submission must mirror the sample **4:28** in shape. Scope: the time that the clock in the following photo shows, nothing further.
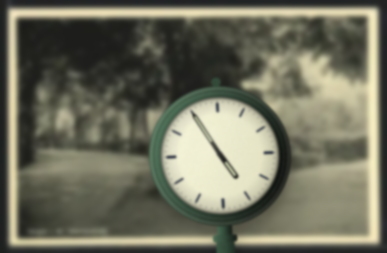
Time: **4:55**
